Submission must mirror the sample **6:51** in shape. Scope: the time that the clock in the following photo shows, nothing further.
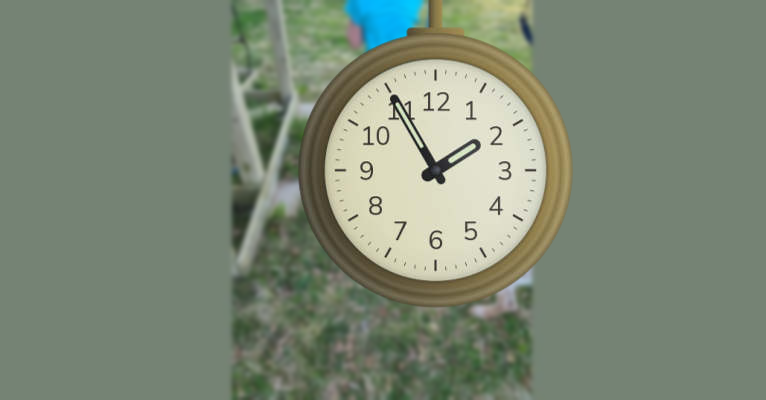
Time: **1:55**
